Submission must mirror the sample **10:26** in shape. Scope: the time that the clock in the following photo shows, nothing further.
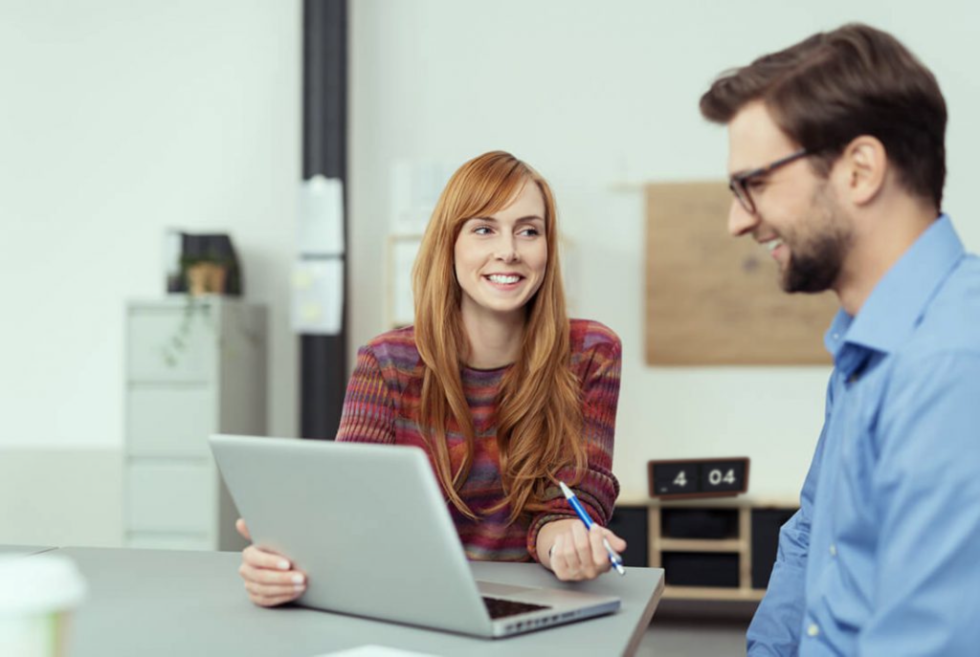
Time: **4:04**
